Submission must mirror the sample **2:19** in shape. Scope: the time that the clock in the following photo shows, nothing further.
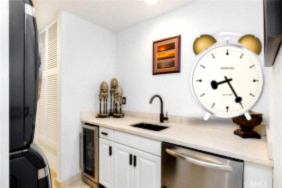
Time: **8:25**
